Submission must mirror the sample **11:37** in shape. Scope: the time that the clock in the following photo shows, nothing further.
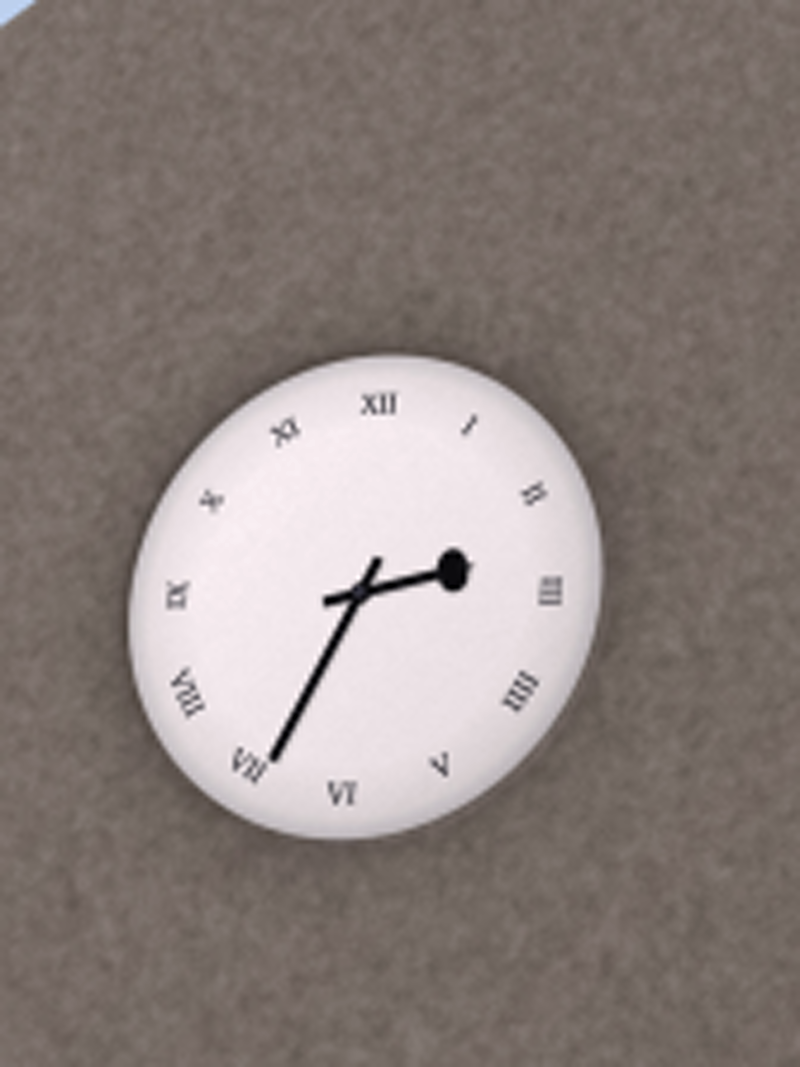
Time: **2:34**
